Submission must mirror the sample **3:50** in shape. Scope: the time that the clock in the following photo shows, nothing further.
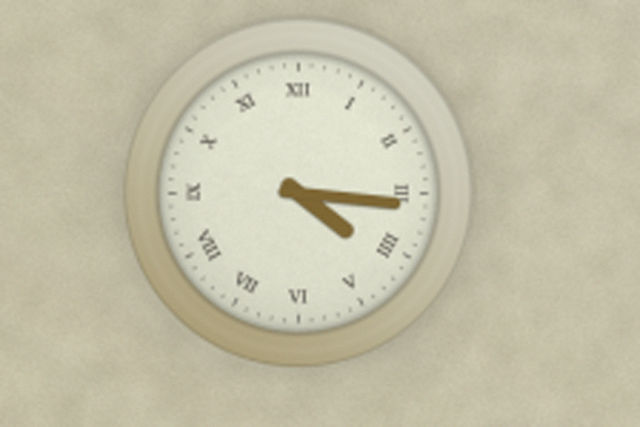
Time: **4:16**
